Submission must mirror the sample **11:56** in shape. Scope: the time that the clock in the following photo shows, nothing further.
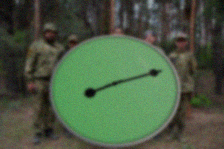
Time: **8:12**
